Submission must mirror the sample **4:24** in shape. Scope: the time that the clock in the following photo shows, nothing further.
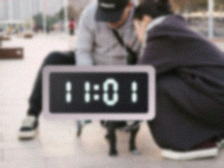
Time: **11:01**
